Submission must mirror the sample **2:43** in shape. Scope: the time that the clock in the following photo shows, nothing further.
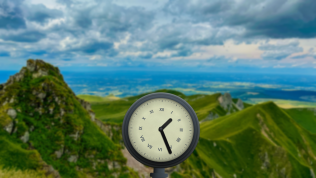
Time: **1:26**
